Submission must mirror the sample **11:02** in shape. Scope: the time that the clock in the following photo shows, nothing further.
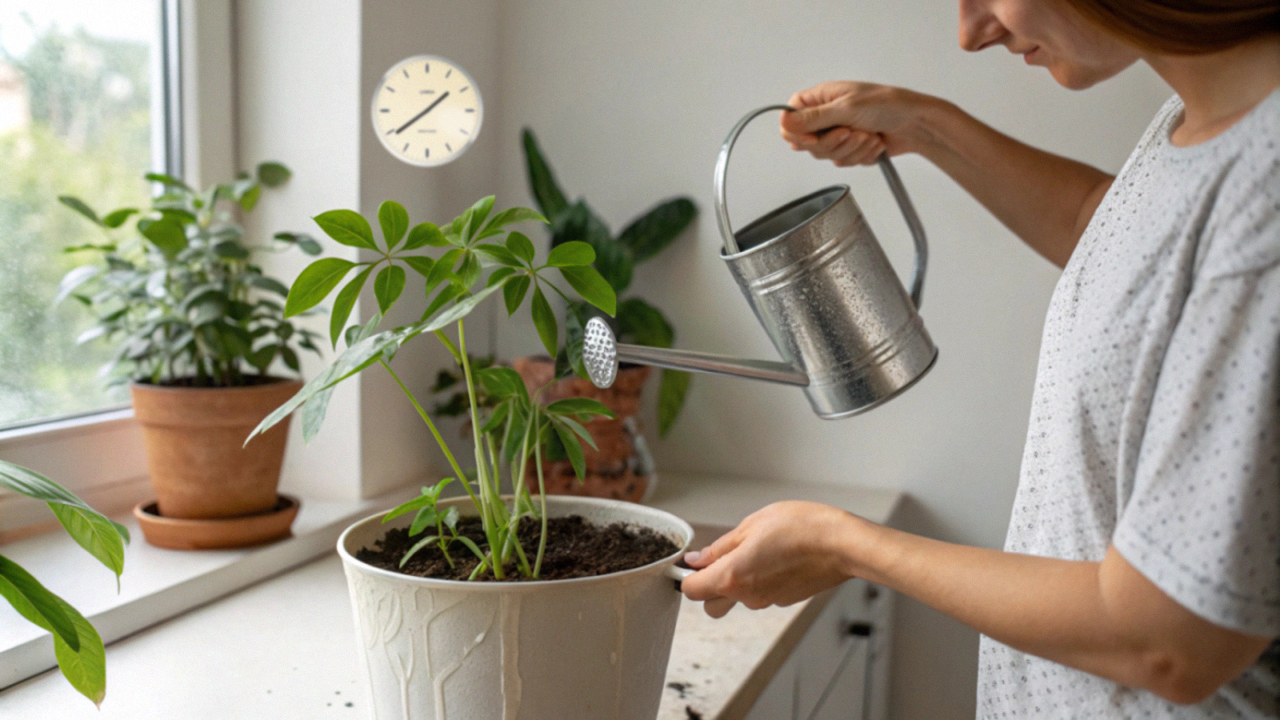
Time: **1:39**
